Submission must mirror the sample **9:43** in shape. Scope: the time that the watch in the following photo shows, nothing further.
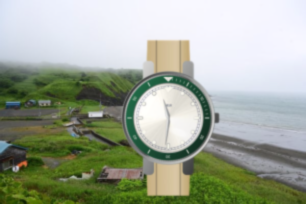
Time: **11:31**
